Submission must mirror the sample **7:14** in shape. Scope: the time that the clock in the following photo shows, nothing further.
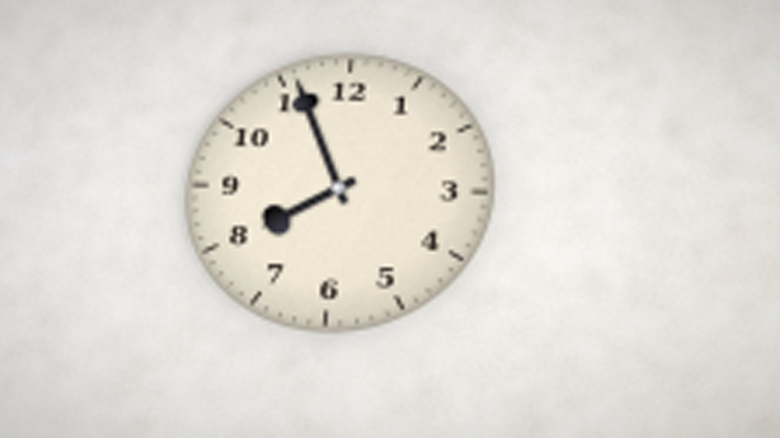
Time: **7:56**
